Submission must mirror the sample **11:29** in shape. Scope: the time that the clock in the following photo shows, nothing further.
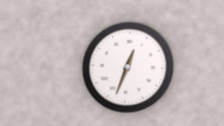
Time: **12:33**
